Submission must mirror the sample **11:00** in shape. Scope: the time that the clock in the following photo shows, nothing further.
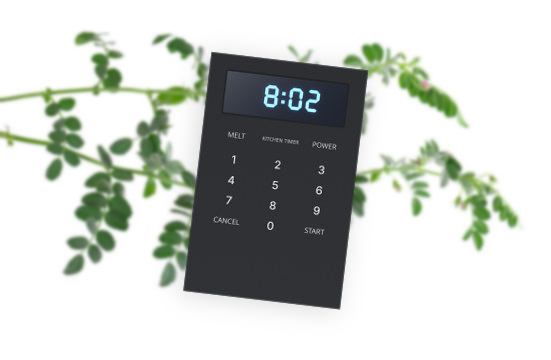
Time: **8:02**
